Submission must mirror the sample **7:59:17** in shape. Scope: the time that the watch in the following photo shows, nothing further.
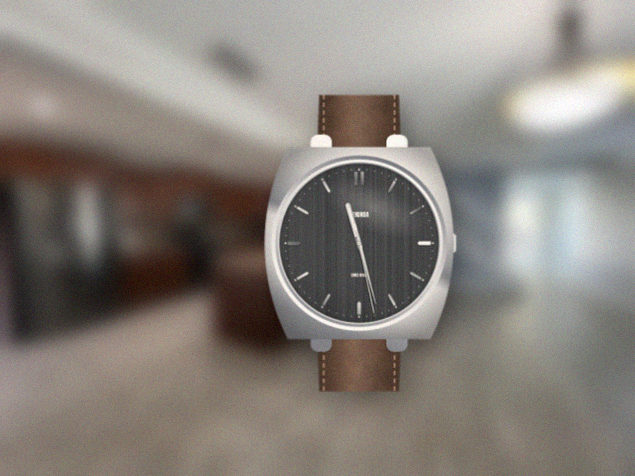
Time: **11:27:28**
